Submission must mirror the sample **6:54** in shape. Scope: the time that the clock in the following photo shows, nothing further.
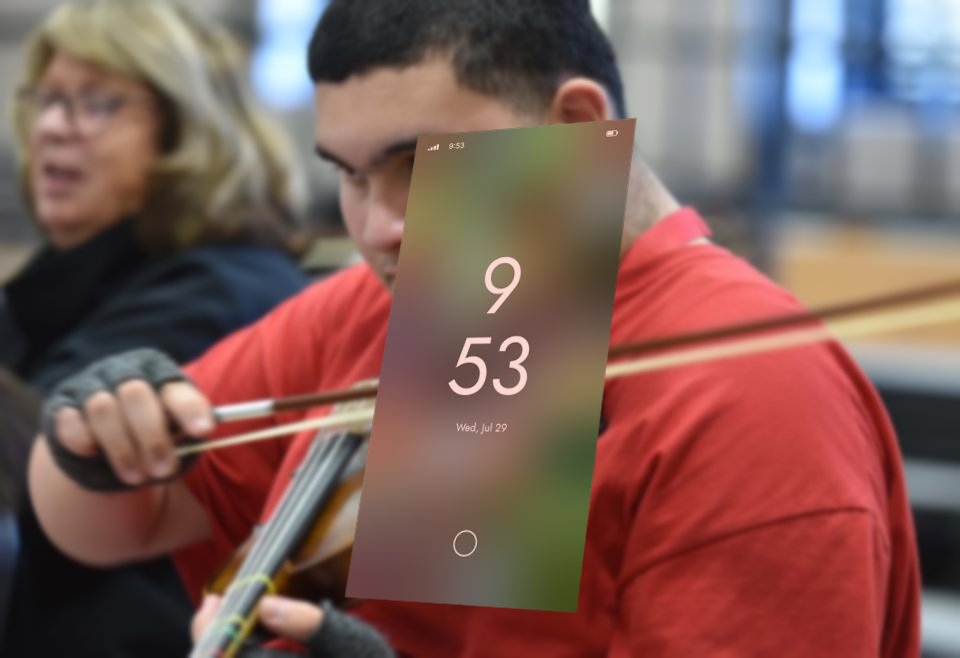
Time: **9:53**
